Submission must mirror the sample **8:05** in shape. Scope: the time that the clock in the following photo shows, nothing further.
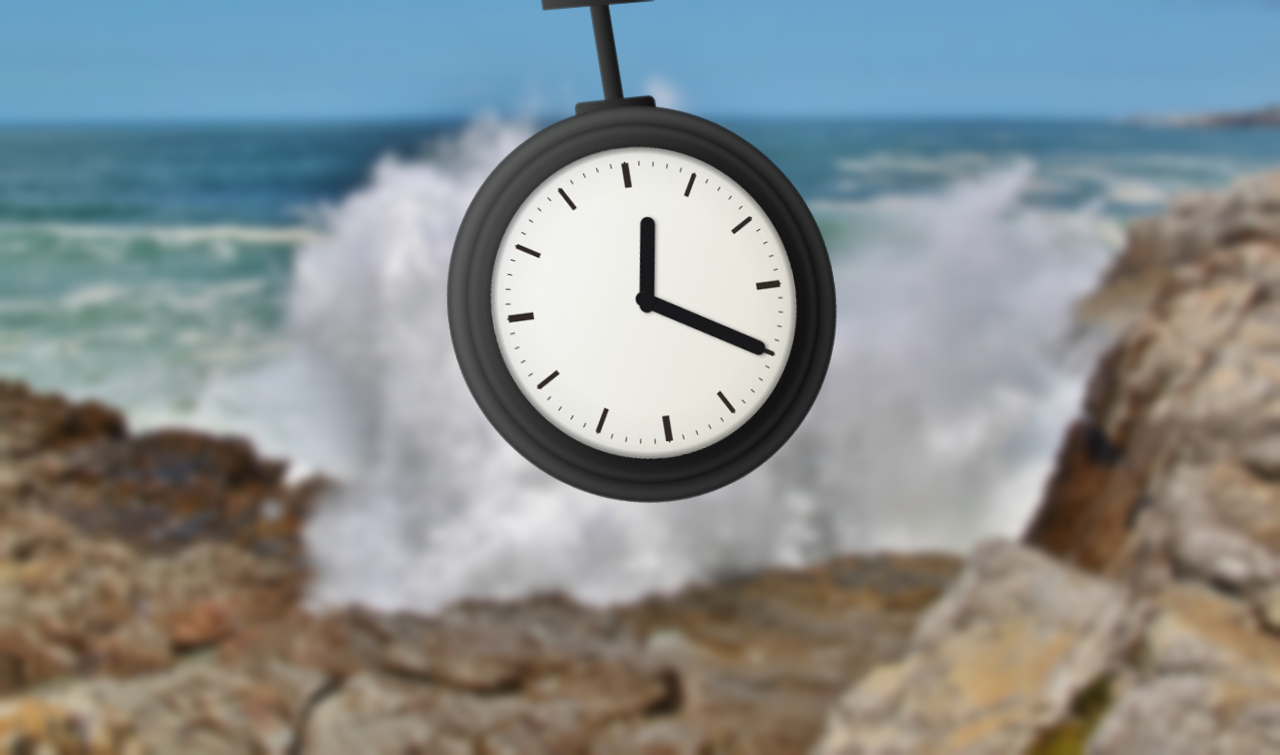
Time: **12:20**
